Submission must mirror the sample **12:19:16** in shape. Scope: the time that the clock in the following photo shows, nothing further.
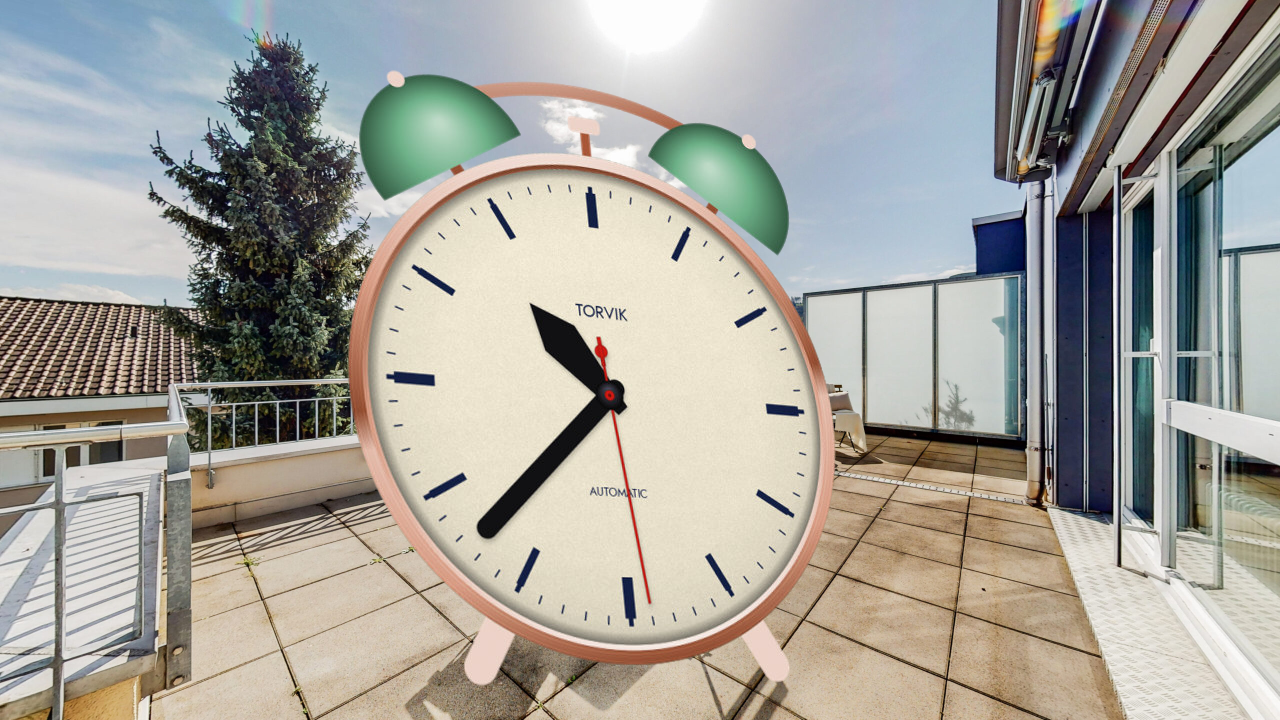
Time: **10:37:29**
